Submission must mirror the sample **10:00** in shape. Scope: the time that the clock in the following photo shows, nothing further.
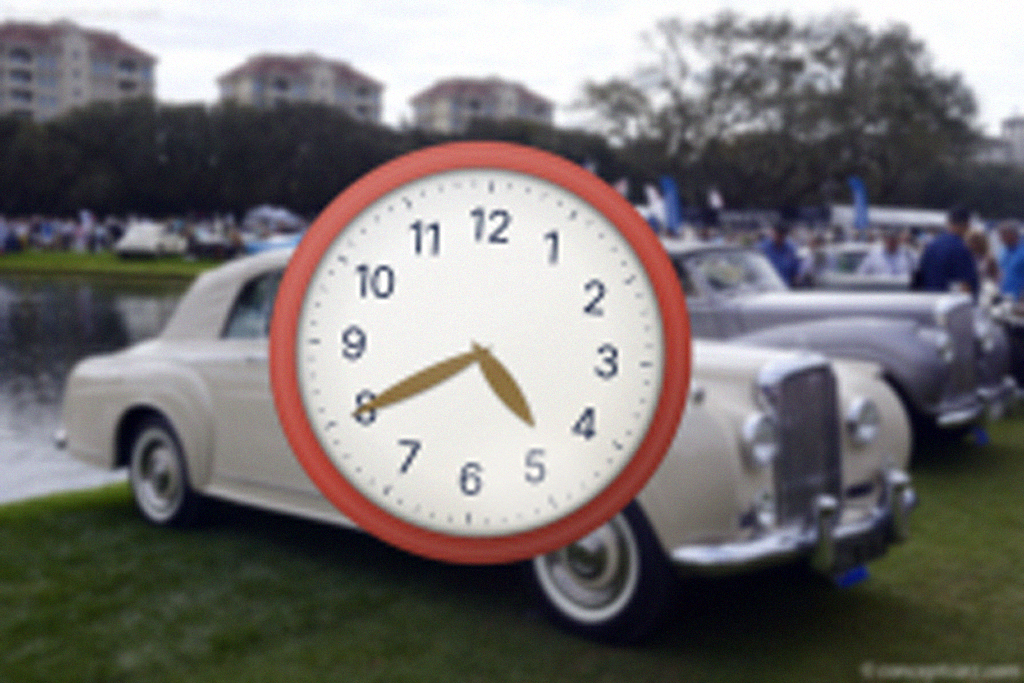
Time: **4:40**
